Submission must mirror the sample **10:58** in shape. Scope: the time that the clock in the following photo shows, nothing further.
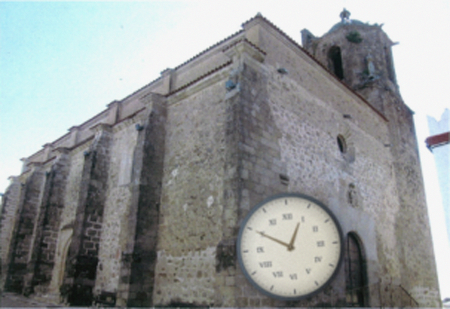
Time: **12:50**
